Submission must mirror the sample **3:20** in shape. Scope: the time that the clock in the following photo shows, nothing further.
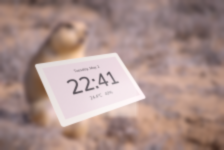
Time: **22:41**
